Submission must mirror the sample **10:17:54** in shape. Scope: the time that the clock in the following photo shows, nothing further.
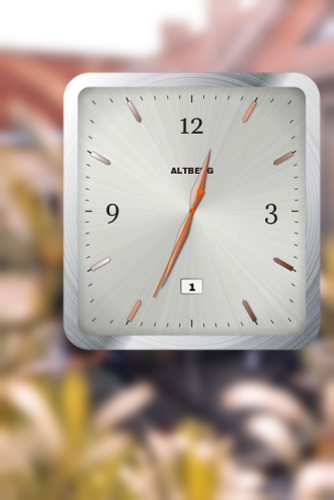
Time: **12:33:34**
